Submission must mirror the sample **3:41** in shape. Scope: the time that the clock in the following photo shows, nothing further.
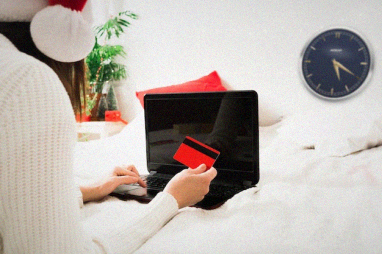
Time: **5:20**
